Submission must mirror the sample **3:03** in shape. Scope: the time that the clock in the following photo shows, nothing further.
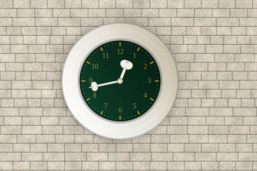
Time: **12:43**
